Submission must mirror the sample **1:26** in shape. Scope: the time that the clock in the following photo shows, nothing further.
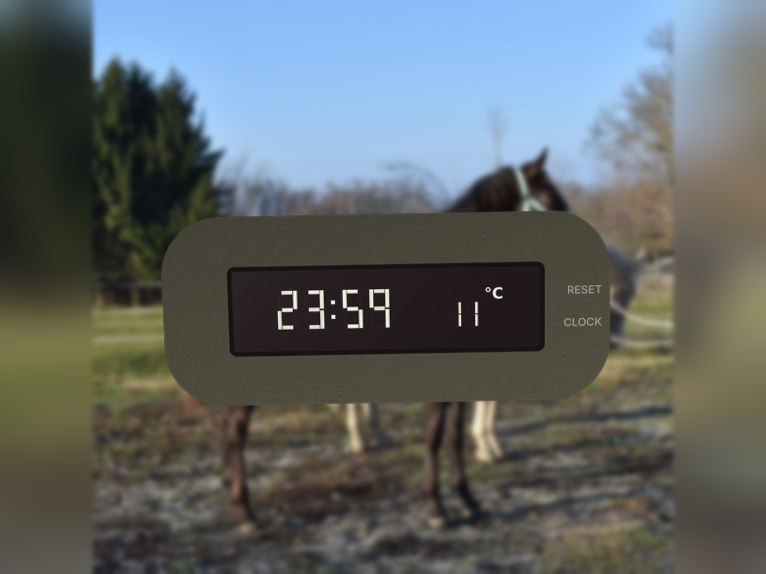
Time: **23:59**
